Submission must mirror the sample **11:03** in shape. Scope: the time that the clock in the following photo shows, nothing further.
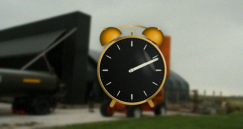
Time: **2:11**
